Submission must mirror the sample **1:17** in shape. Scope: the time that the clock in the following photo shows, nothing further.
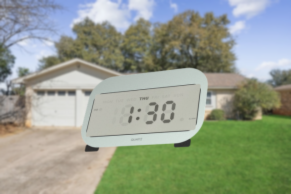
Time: **1:30**
